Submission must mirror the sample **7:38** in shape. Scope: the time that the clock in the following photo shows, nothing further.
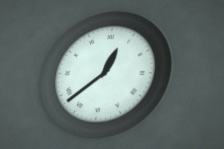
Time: **12:38**
